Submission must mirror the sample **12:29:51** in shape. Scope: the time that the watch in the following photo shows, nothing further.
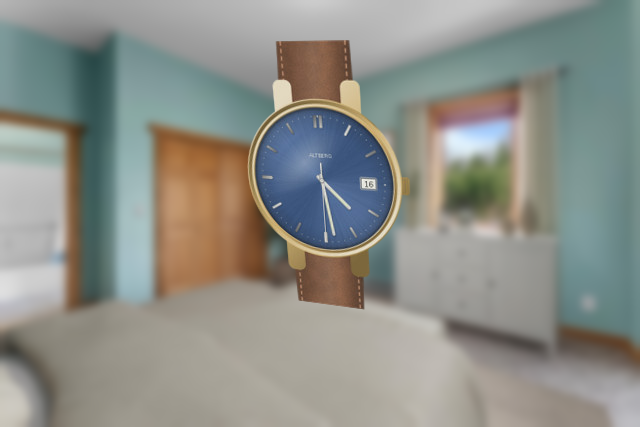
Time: **4:28:30**
